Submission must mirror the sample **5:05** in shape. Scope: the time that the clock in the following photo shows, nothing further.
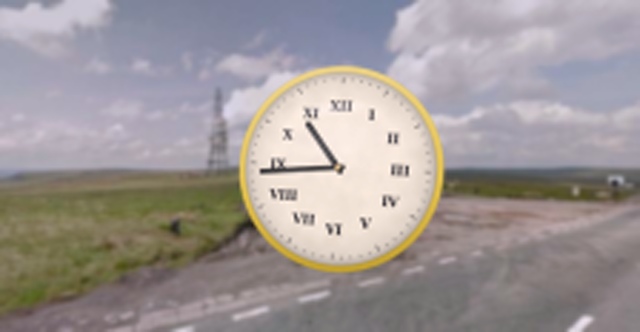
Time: **10:44**
